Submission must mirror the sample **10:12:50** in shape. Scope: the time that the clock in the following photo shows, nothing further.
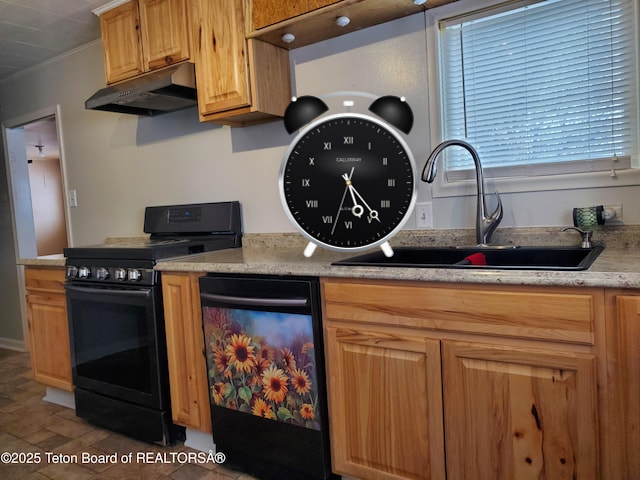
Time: **5:23:33**
